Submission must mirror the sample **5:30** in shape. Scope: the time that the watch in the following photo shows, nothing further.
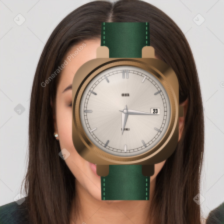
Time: **6:16**
